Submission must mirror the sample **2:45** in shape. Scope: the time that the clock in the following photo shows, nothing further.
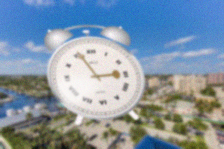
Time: **2:56**
